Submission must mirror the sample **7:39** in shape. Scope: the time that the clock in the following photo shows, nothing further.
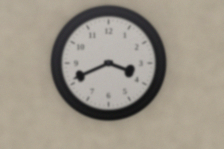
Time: **3:41**
